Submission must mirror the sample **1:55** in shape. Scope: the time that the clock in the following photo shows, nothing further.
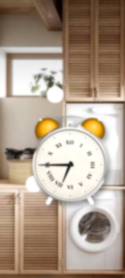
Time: **6:45**
